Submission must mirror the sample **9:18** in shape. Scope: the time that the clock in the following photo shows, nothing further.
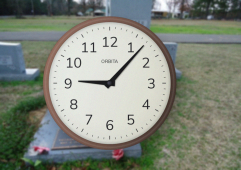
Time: **9:07**
